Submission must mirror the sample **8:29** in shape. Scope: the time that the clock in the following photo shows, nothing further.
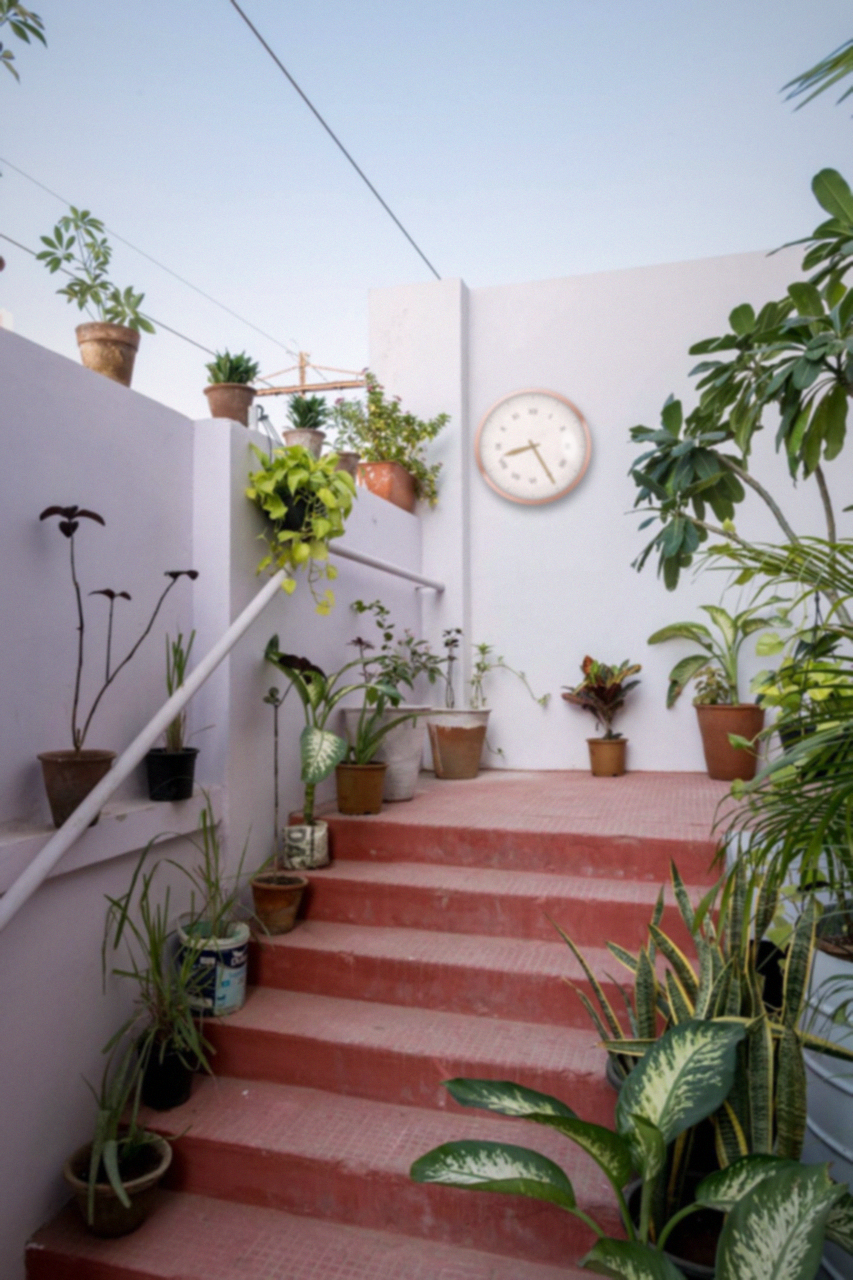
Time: **8:25**
